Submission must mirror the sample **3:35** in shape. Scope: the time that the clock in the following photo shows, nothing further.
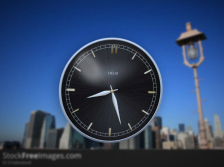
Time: **8:27**
